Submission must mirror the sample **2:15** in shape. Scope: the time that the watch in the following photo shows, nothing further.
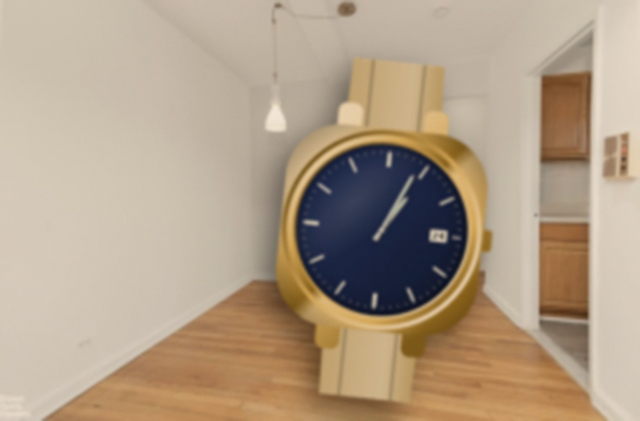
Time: **1:04**
